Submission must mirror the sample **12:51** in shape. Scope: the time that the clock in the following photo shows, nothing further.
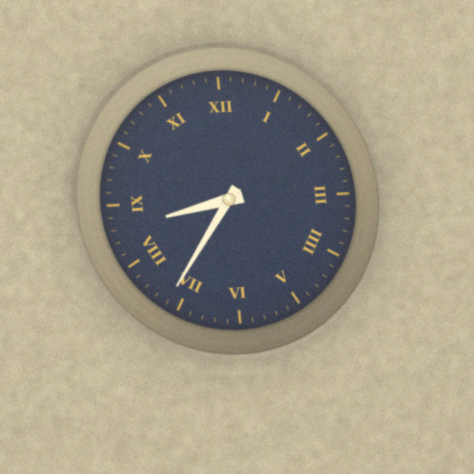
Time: **8:36**
